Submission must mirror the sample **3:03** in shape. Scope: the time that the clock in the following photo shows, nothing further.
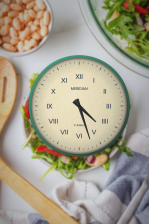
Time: **4:27**
